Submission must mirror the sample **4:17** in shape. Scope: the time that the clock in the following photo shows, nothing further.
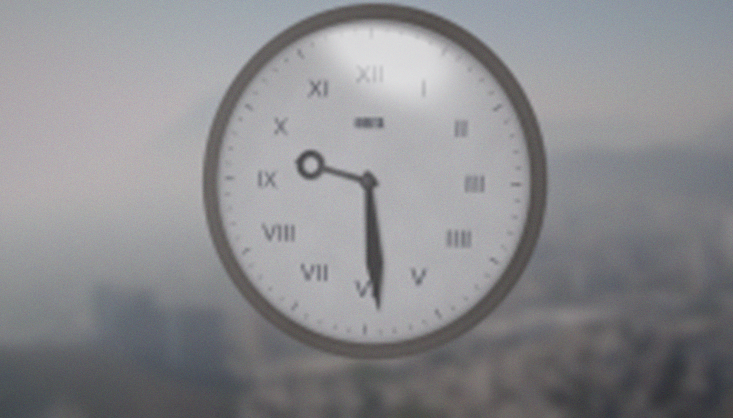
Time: **9:29**
